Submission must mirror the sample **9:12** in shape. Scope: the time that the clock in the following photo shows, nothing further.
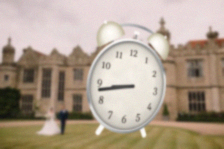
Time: **8:43**
